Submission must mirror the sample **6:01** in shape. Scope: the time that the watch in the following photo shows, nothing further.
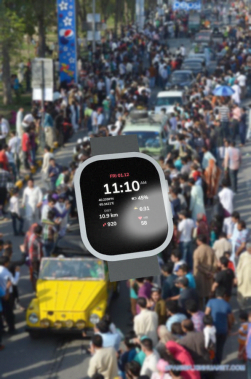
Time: **11:10**
